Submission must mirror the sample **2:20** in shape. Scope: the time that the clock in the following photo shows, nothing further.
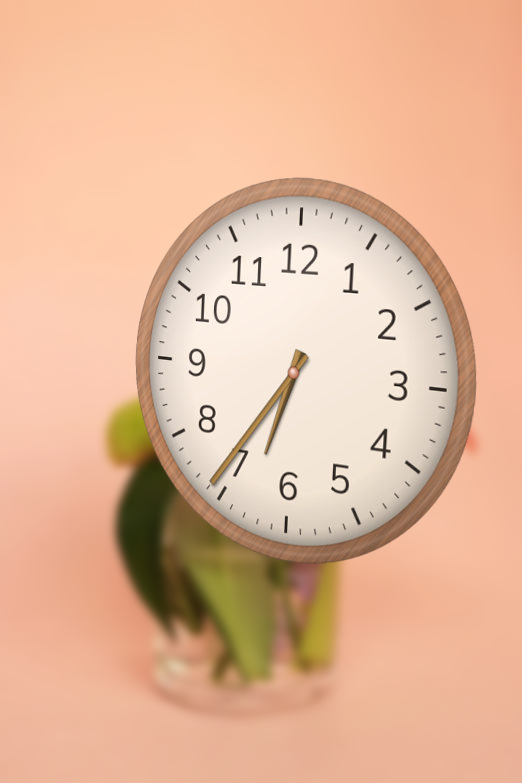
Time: **6:36**
